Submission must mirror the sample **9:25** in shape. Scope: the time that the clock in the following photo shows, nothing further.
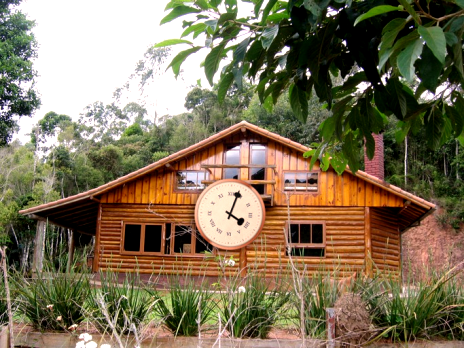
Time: **4:03**
